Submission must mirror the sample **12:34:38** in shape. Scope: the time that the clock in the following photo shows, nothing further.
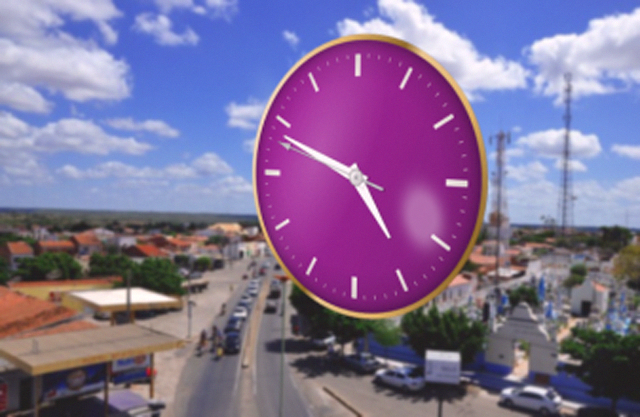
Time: **4:48:48**
